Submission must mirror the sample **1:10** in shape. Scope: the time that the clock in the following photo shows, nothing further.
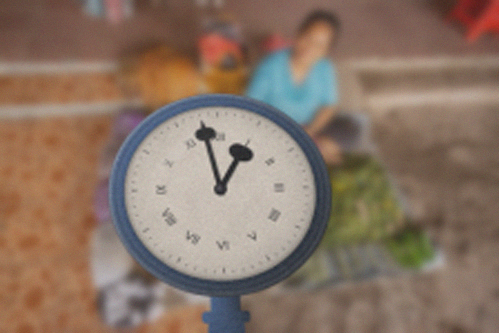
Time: **12:58**
